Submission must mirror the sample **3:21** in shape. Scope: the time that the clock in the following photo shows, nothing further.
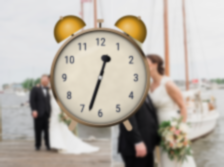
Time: **12:33**
